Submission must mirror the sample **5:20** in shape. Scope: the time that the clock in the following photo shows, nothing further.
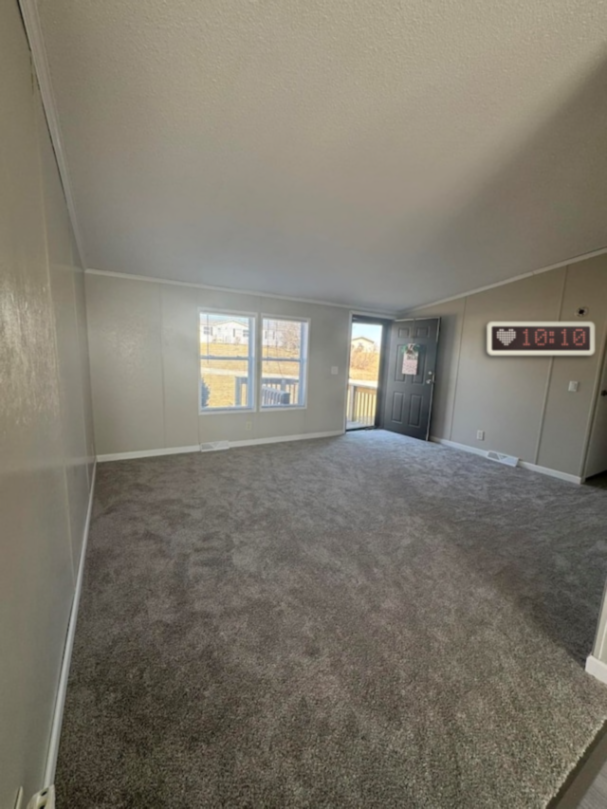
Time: **10:10**
